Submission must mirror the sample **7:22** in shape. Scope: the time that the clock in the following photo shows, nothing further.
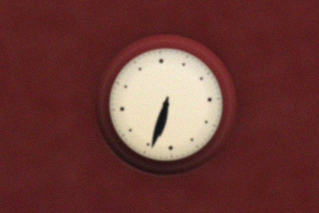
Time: **6:34**
